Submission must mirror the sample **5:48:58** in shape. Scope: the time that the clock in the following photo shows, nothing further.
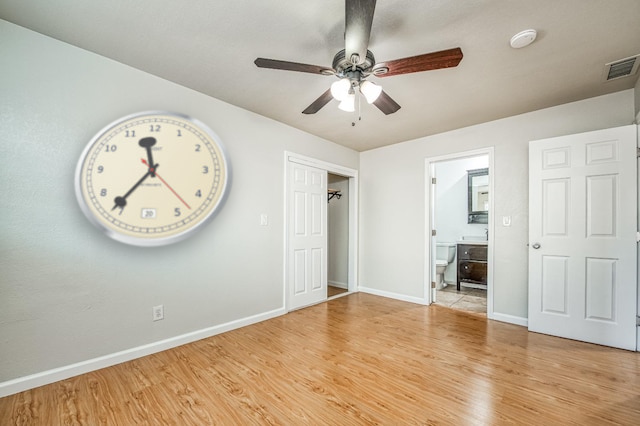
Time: **11:36:23**
